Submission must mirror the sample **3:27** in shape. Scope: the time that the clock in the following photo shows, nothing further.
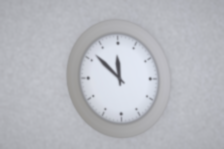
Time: **11:52**
